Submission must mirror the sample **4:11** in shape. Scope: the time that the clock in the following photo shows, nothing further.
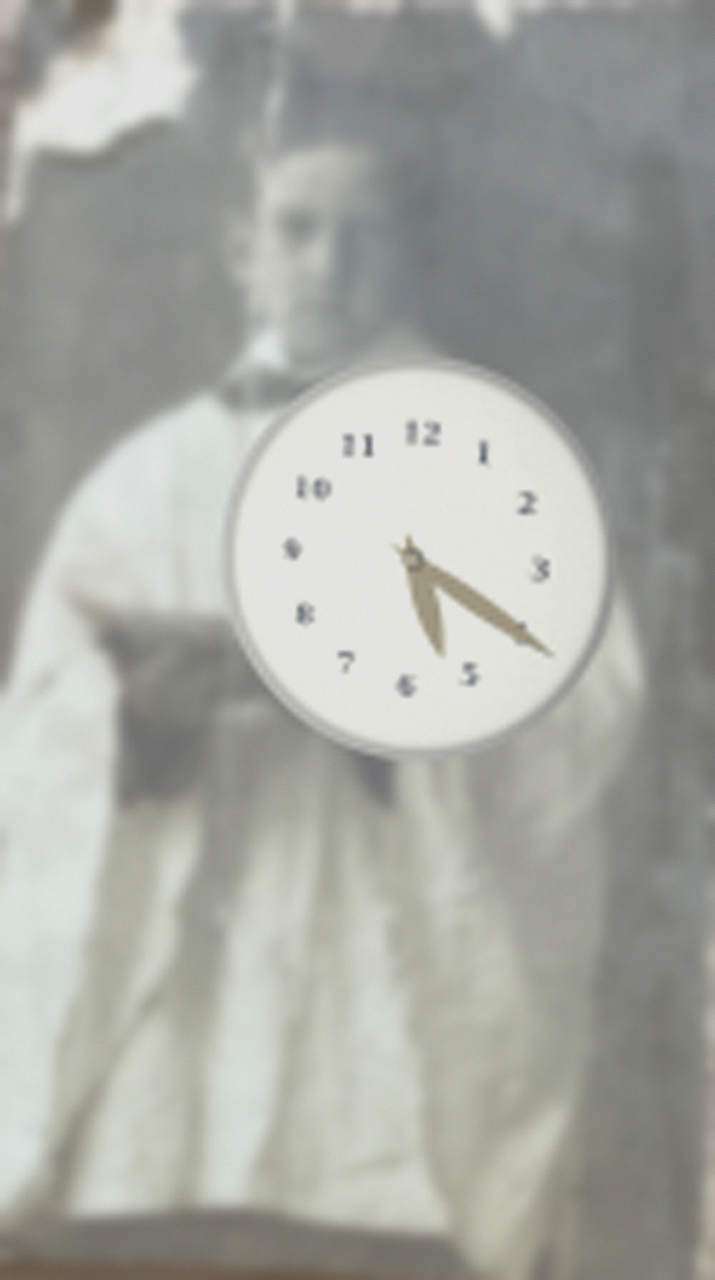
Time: **5:20**
